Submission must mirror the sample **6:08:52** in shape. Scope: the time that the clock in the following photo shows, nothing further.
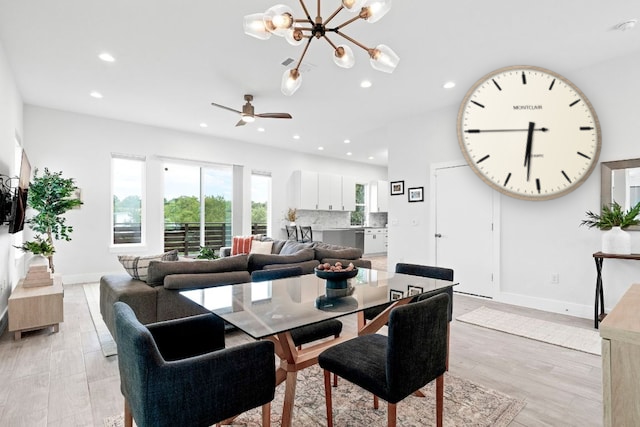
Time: **6:31:45**
